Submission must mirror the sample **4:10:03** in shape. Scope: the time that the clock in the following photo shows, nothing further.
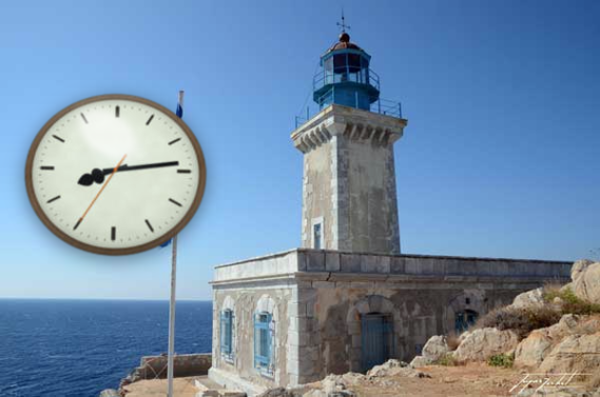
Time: **8:13:35**
